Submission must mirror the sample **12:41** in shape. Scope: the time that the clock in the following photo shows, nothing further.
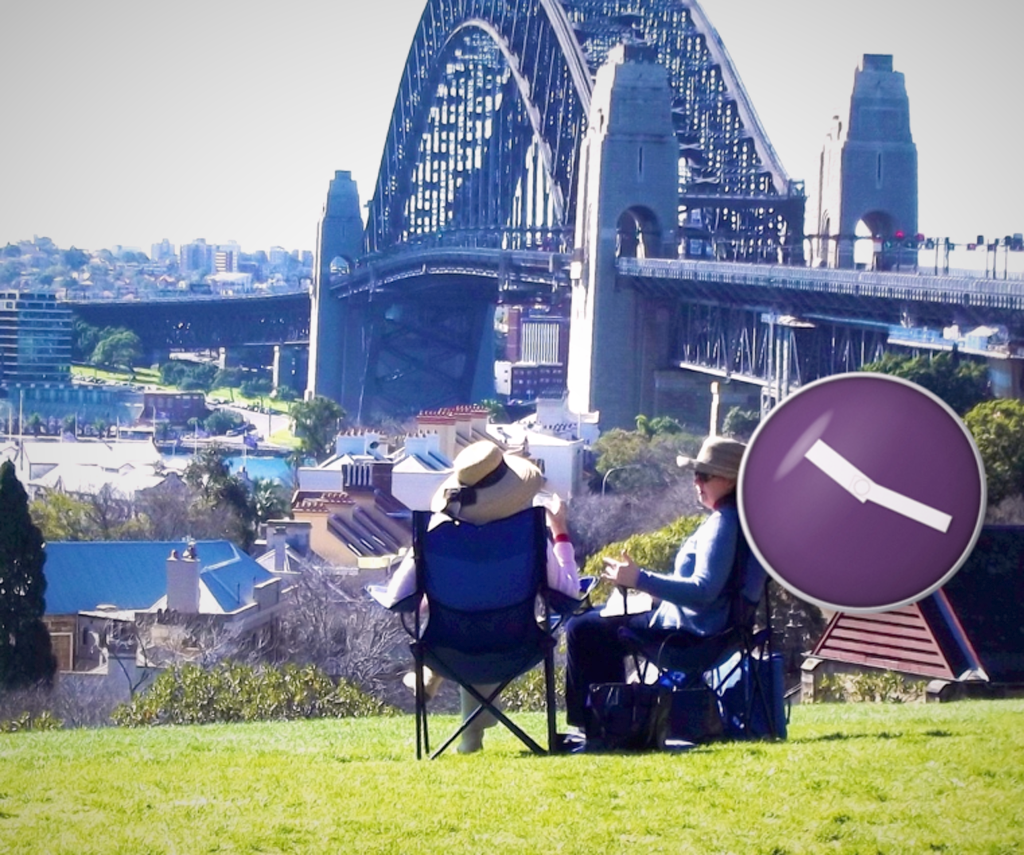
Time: **10:19**
